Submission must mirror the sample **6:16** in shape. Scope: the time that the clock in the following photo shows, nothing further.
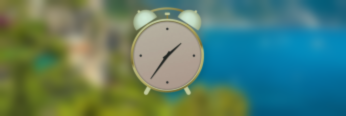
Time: **1:36**
